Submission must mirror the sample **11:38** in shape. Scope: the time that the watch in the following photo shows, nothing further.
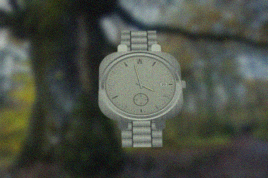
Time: **3:58**
